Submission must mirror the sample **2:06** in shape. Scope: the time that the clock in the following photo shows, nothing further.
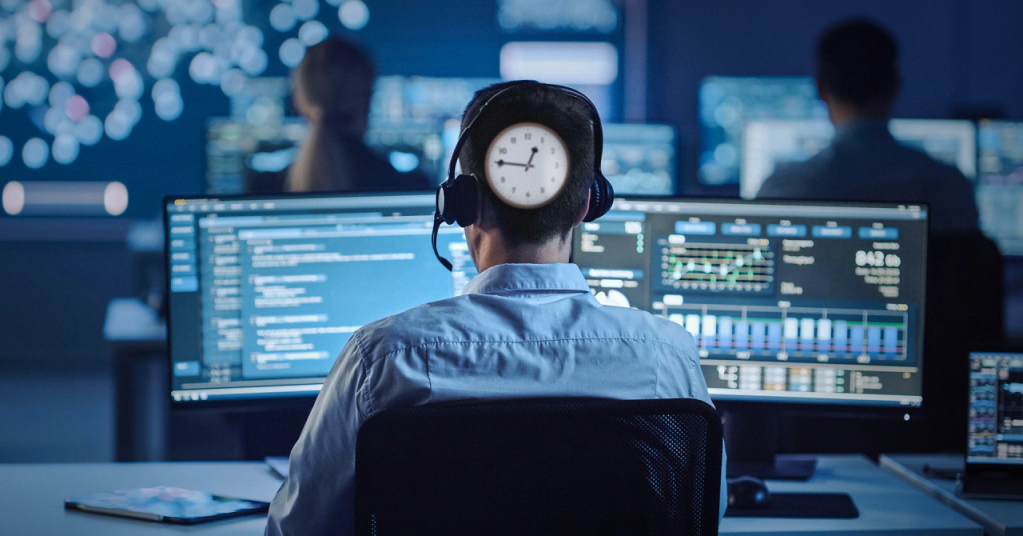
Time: **12:46**
